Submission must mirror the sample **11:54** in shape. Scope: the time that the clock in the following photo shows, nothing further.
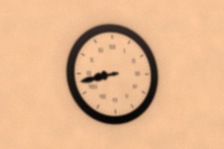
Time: **8:43**
